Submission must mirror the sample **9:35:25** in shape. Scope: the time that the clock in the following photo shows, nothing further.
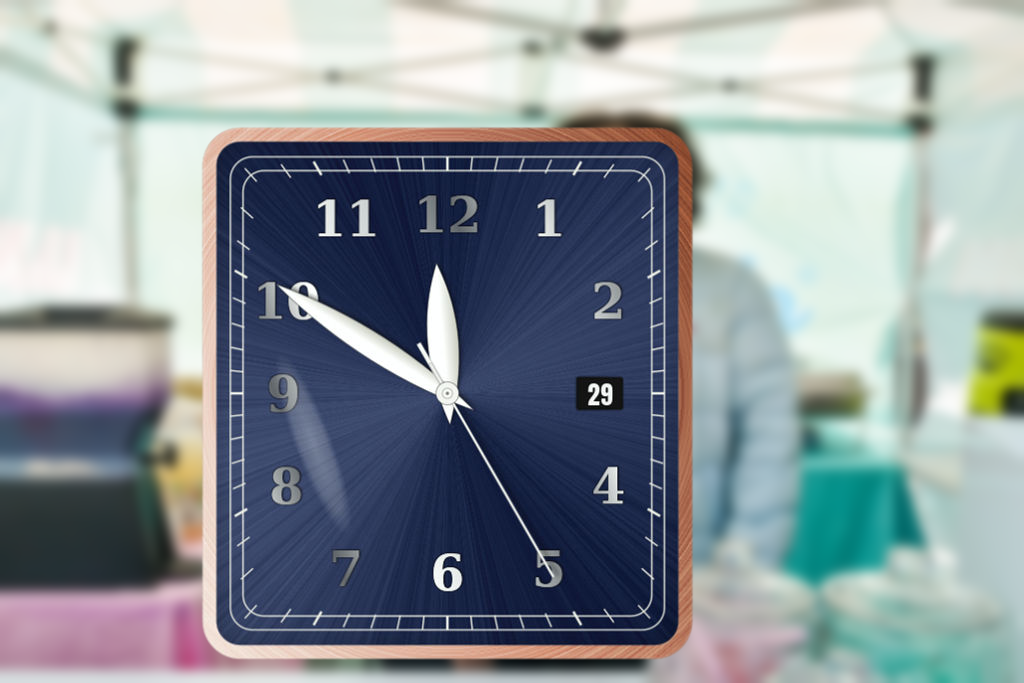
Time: **11:50:25**
